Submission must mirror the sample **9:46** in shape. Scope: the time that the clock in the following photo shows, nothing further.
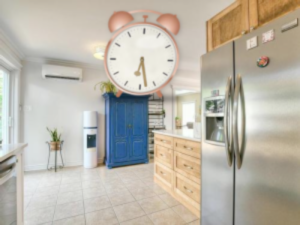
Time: **6:28**
